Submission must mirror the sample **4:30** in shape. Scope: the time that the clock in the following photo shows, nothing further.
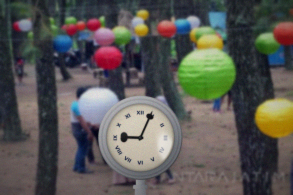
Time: **9:04**
